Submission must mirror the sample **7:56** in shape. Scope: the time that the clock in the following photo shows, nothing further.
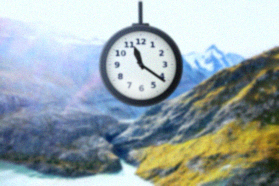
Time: **11:21**
